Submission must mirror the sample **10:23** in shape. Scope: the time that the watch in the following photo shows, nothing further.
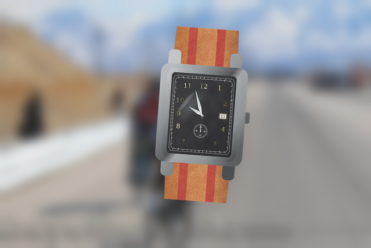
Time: **9:57**
